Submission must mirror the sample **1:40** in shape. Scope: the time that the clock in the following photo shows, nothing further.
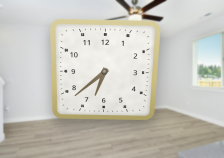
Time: **6:38**
